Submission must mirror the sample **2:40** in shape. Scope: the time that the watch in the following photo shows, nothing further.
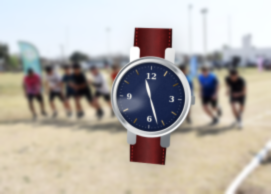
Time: **11:27**
